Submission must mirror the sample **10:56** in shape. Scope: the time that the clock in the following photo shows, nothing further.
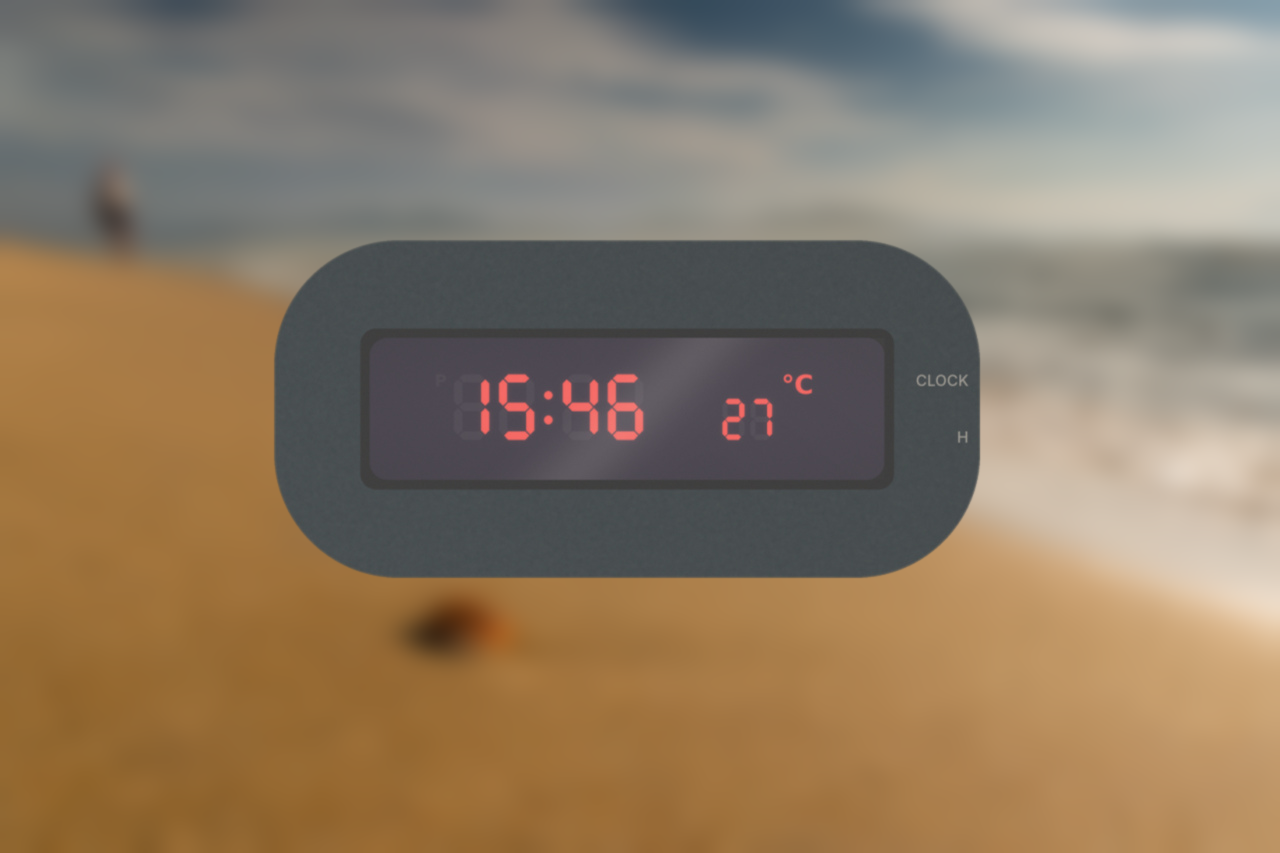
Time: **15:46**
